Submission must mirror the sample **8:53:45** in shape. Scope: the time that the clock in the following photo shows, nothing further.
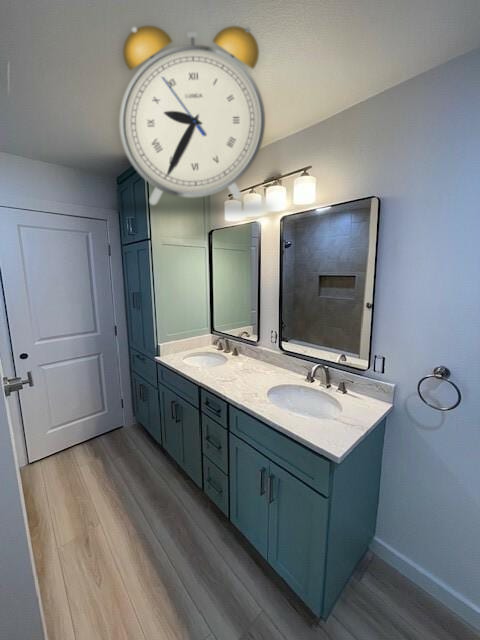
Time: **9:34:54**
